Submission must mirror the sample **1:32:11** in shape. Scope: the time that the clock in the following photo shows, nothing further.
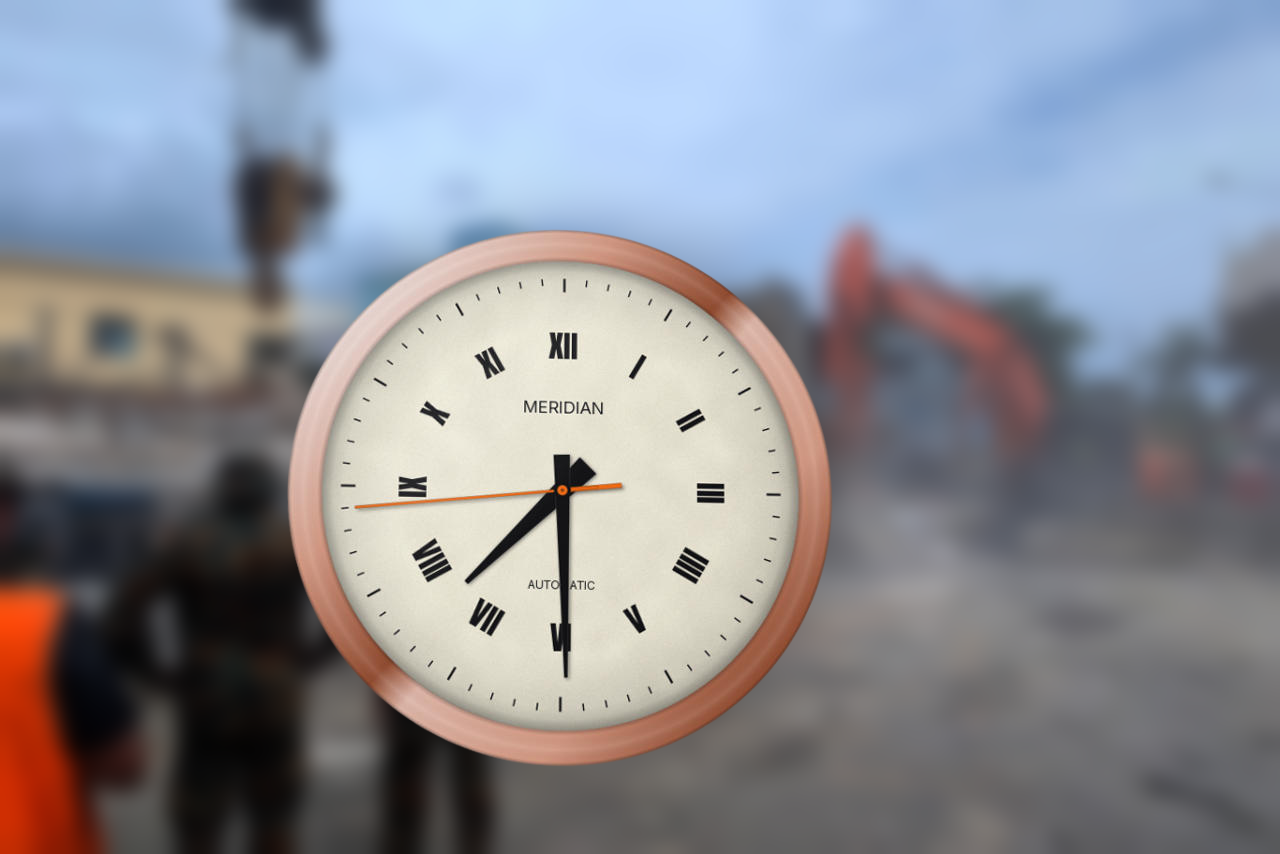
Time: **7:29:44**
